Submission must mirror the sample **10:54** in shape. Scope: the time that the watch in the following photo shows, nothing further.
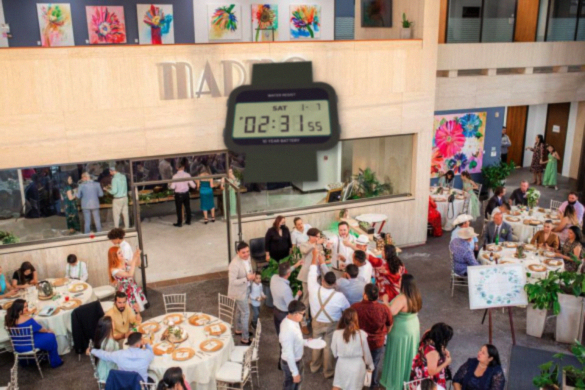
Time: **2:31**
